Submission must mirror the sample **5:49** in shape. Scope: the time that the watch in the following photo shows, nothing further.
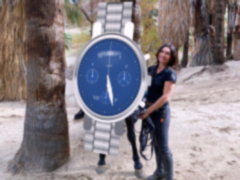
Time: **5:27**
